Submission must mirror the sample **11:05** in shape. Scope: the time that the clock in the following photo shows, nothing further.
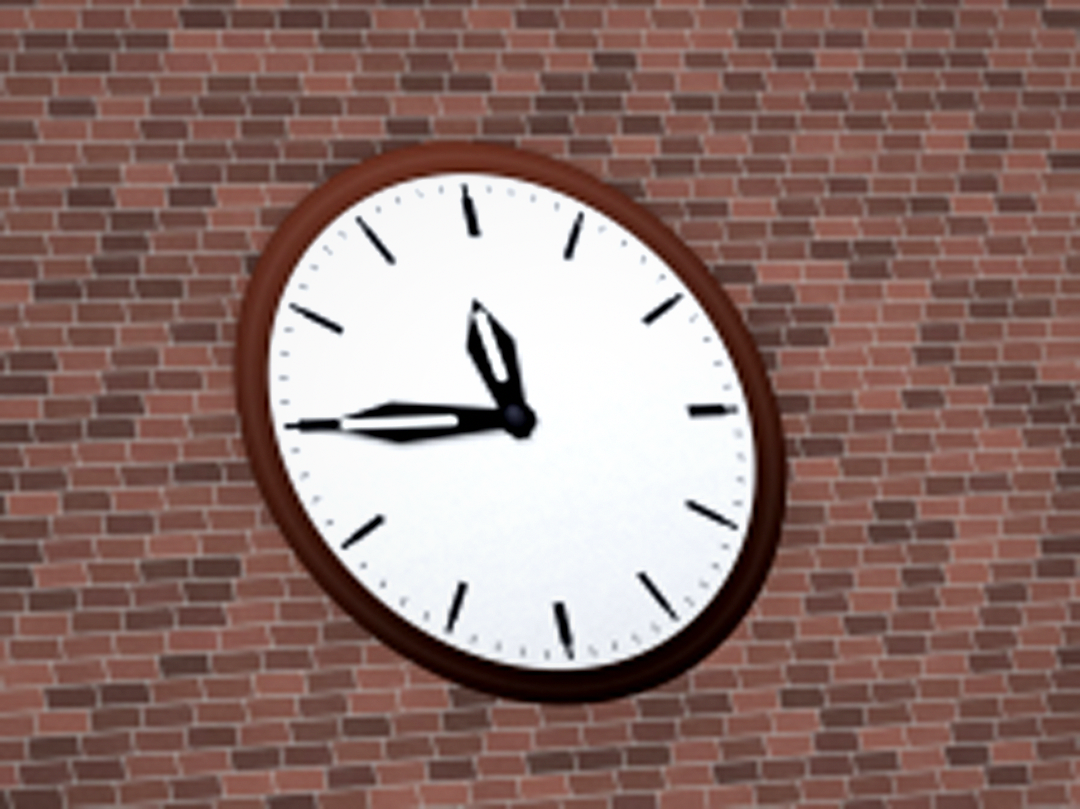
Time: **11:45**
